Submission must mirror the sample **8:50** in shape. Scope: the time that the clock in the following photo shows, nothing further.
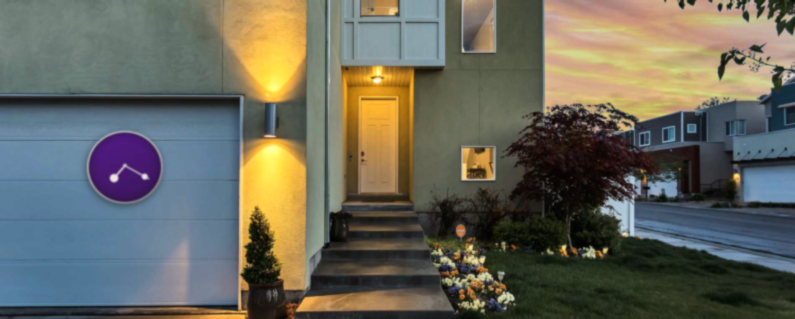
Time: **7:20**
